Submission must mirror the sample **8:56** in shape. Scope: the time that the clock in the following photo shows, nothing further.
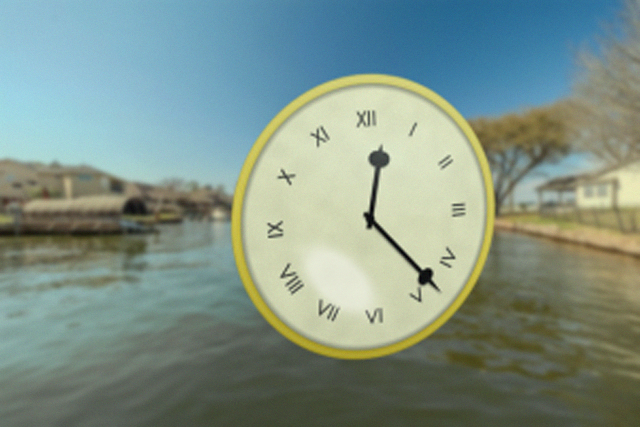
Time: **12:23**
